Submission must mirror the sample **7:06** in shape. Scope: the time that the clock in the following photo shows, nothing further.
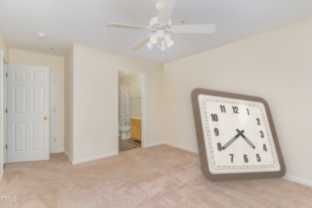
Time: **4:39**
